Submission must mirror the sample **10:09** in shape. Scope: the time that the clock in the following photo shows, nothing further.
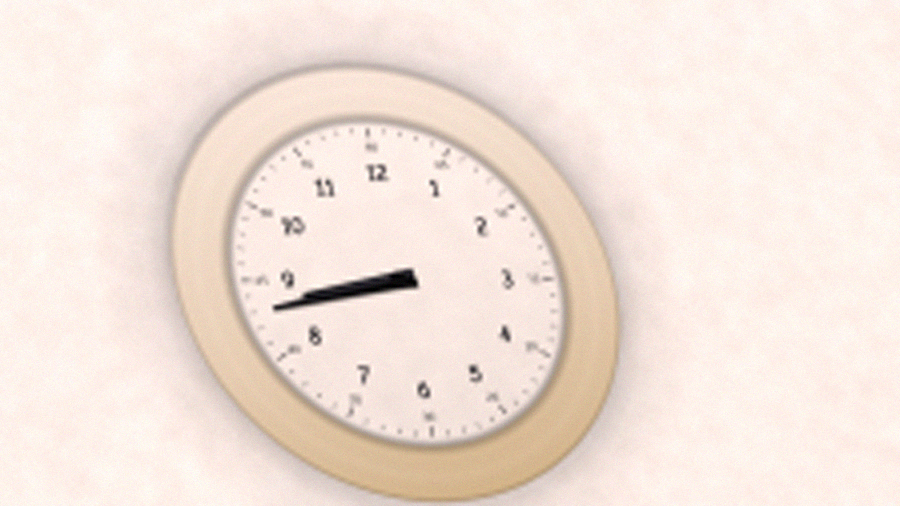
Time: **8:43**
